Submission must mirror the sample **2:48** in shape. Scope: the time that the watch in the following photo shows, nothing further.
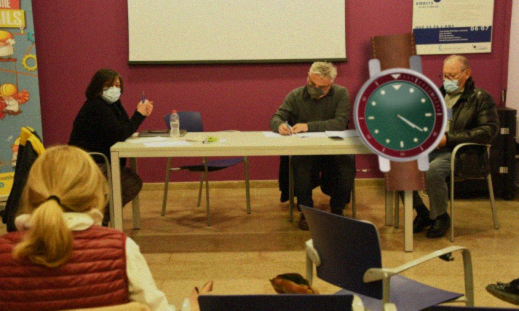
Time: **4:21**
